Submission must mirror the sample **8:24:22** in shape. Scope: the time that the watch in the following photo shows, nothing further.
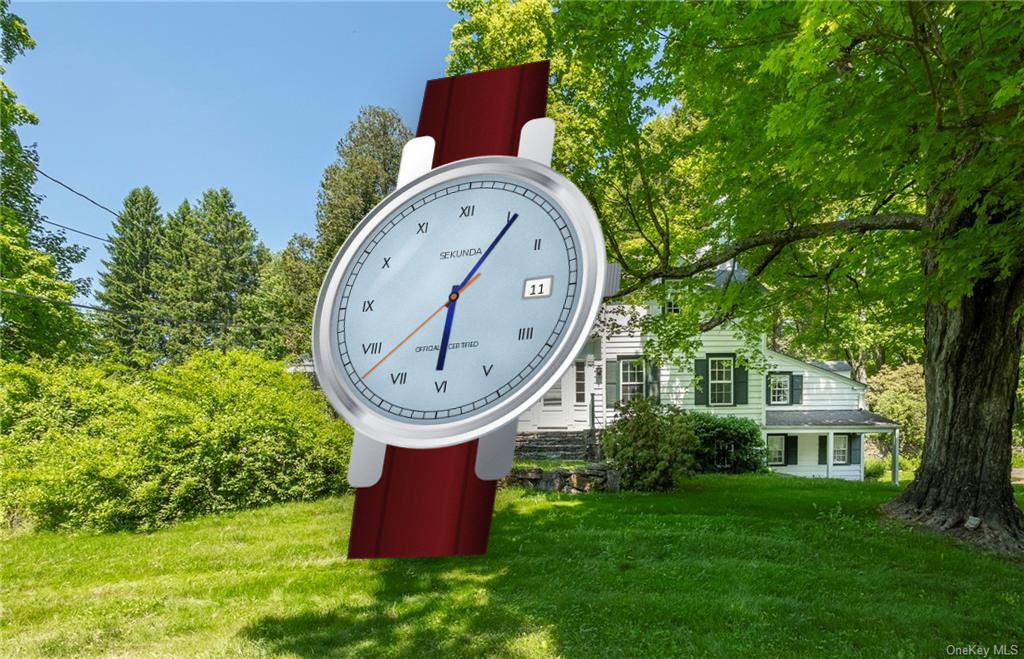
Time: **6:05:38**
